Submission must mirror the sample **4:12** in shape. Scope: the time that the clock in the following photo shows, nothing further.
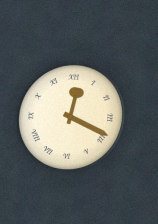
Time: **12:19**
